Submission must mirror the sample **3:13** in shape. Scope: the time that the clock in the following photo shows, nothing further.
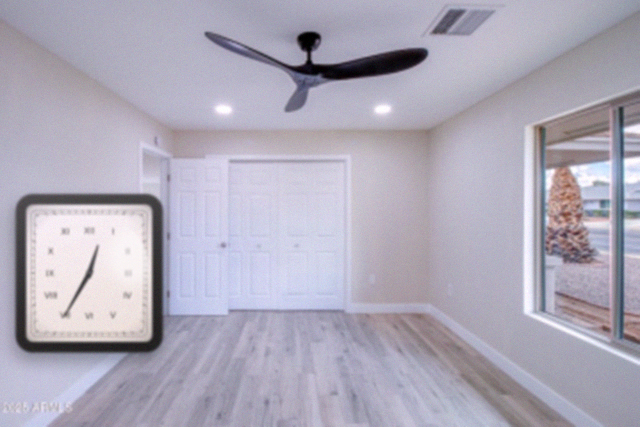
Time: **12:35**
